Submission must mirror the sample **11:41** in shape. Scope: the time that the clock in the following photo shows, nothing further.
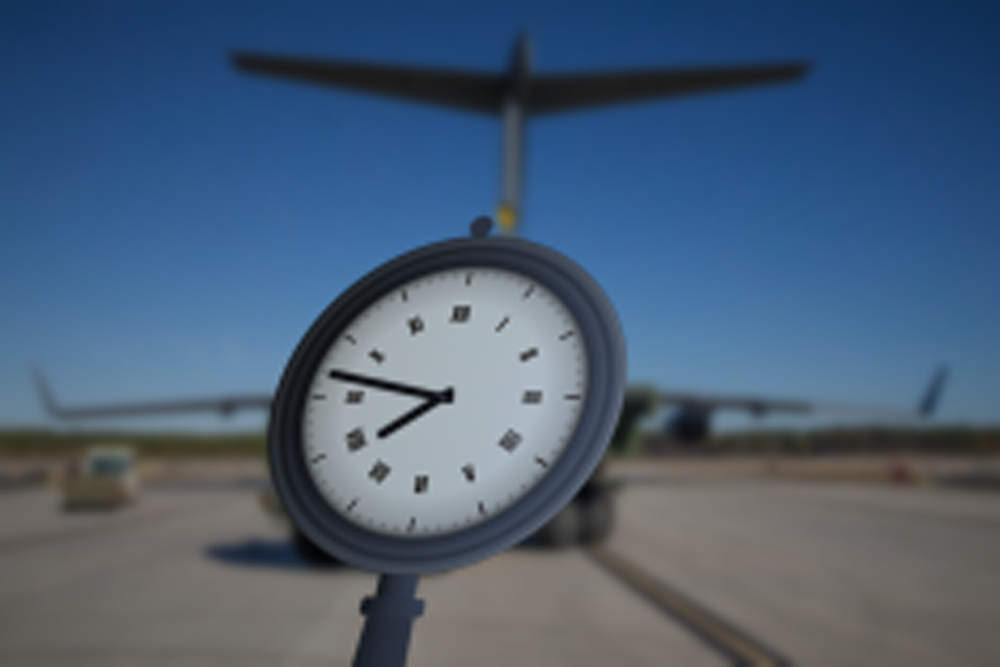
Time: **7:47**
